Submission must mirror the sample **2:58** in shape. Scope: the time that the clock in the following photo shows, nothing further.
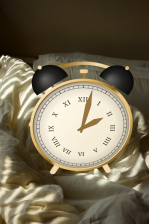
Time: **2:02**
